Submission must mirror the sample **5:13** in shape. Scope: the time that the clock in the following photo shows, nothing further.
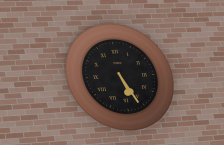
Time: **5:26**
